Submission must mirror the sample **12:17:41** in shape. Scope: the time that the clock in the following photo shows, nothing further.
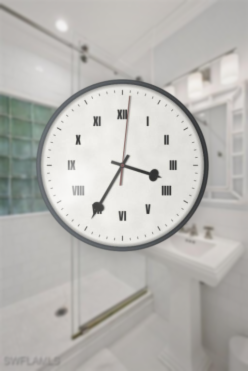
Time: **3:35:01**
